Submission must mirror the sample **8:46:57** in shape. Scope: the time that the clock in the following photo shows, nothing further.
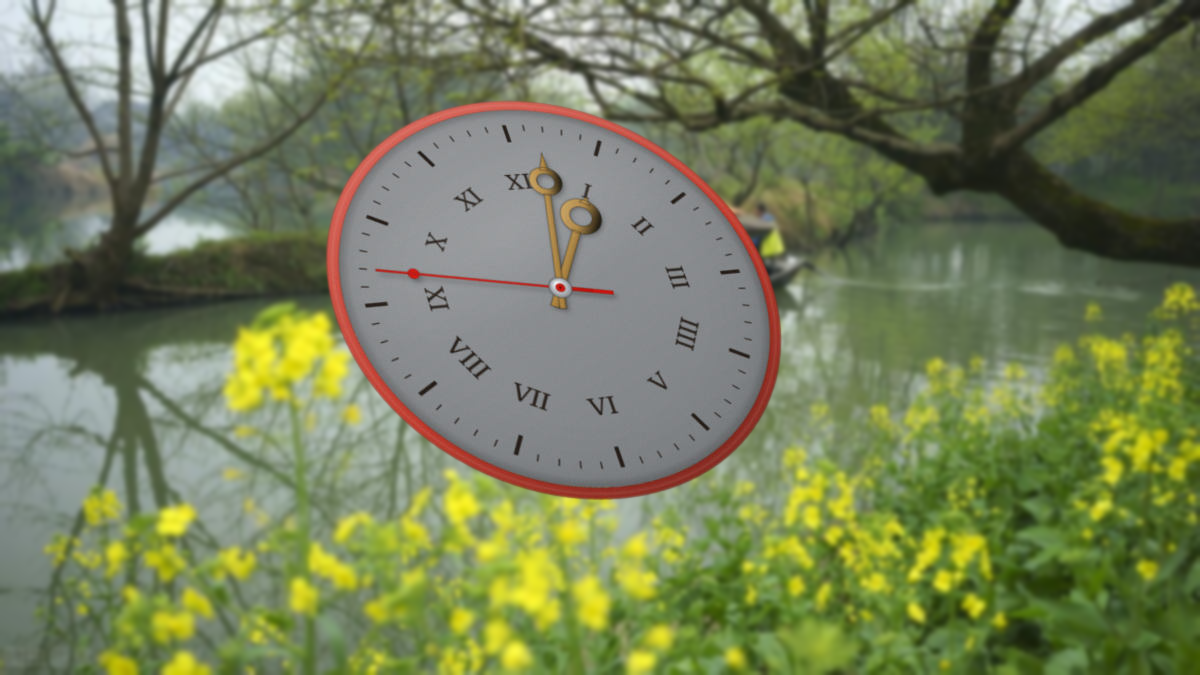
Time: **1:01:47**
